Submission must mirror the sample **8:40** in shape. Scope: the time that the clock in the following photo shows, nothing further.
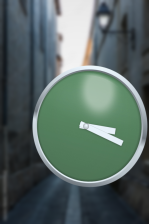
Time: **3:19**
